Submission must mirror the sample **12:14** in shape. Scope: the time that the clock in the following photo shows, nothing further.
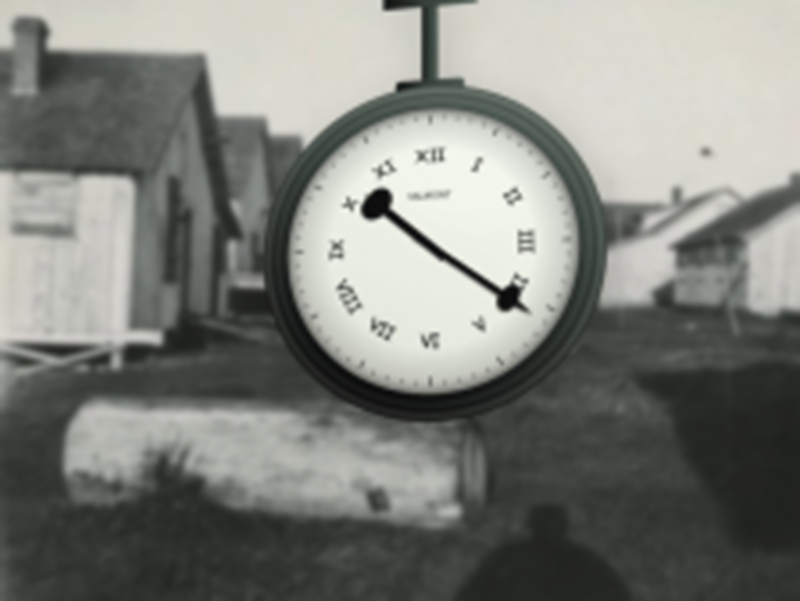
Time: **10:21**
